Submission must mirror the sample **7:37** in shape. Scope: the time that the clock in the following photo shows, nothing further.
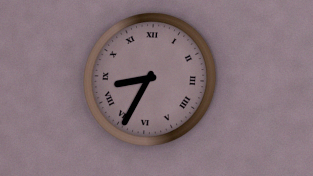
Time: **8:34**
